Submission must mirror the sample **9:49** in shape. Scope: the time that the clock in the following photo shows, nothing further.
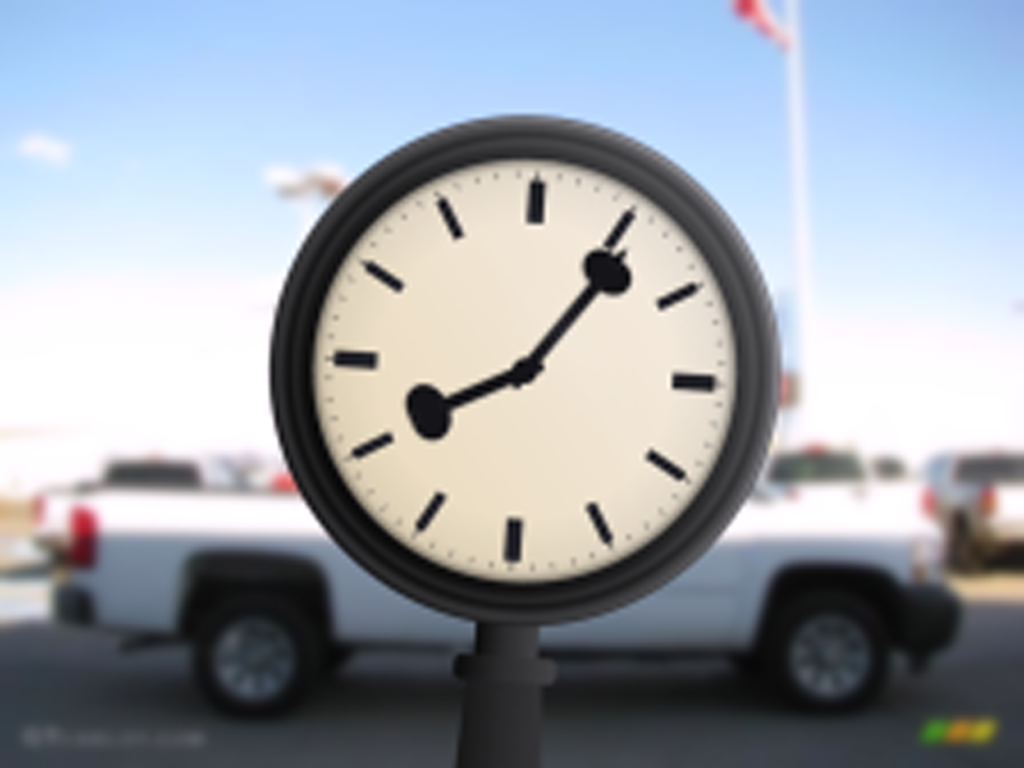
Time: **8:06**
